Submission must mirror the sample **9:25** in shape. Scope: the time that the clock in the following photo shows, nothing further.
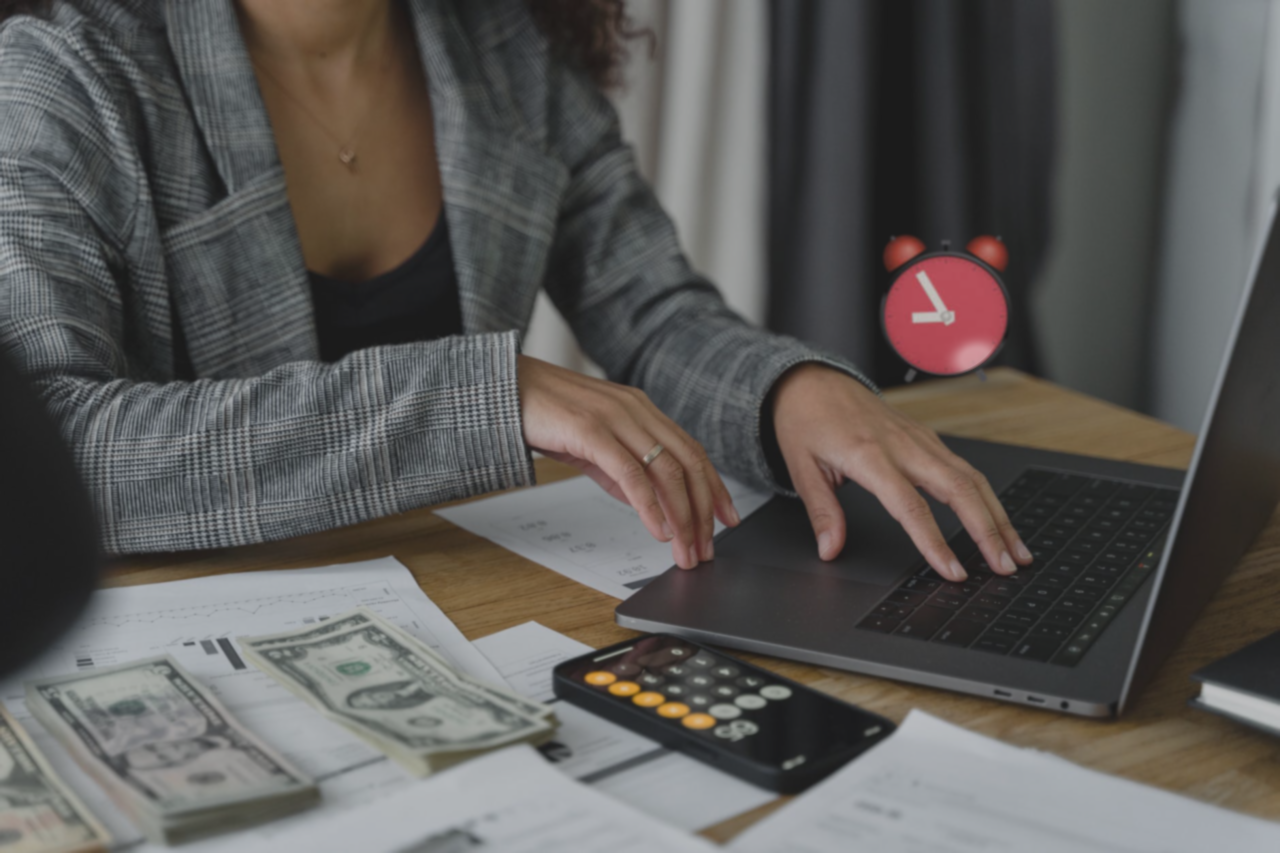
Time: **8:55**
